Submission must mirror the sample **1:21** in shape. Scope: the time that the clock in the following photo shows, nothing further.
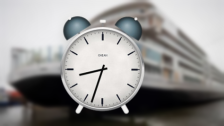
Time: **8:33**
